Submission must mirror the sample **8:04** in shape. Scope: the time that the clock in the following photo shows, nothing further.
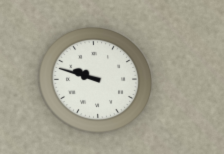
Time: **9:48**
